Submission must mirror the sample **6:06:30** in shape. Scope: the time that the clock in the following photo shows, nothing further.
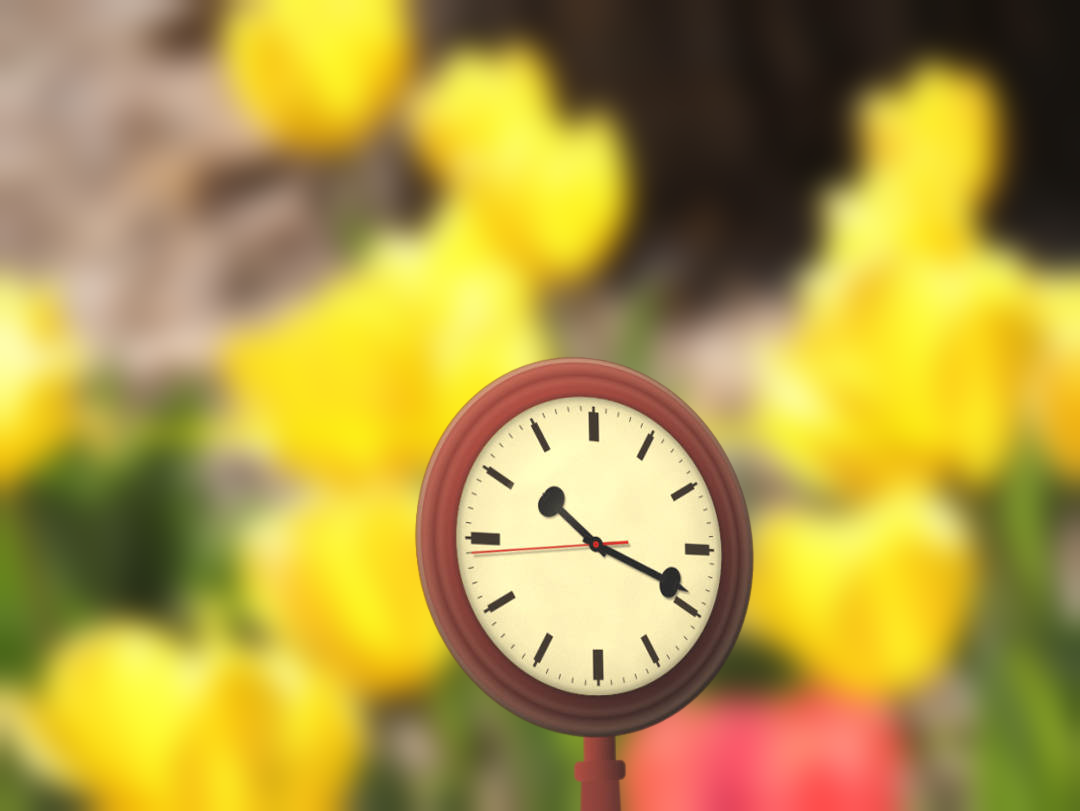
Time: **10:18:44**
